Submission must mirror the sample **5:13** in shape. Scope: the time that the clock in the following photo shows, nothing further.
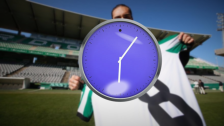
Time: **6:06**
